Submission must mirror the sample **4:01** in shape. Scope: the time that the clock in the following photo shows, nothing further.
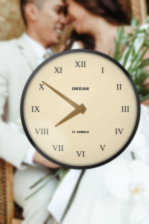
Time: **7:51**
